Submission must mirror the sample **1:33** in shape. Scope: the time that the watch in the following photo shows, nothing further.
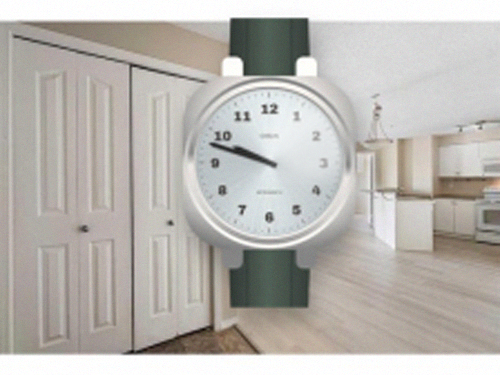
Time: **9:48**
